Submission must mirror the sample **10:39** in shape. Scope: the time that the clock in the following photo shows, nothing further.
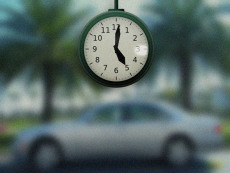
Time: **5:01**
